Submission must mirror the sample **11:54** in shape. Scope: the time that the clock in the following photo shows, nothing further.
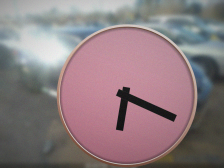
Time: **6:19**
